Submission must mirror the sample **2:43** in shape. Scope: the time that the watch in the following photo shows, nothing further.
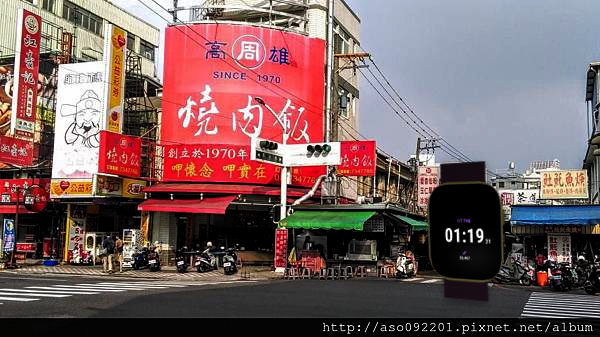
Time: **1:19**
